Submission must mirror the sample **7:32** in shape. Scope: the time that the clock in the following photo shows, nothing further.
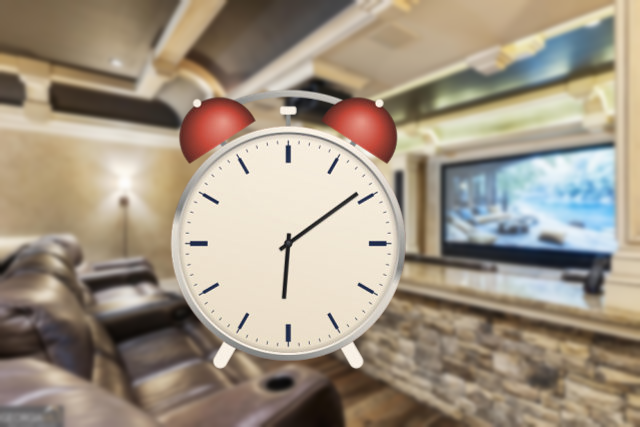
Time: **6:09**
